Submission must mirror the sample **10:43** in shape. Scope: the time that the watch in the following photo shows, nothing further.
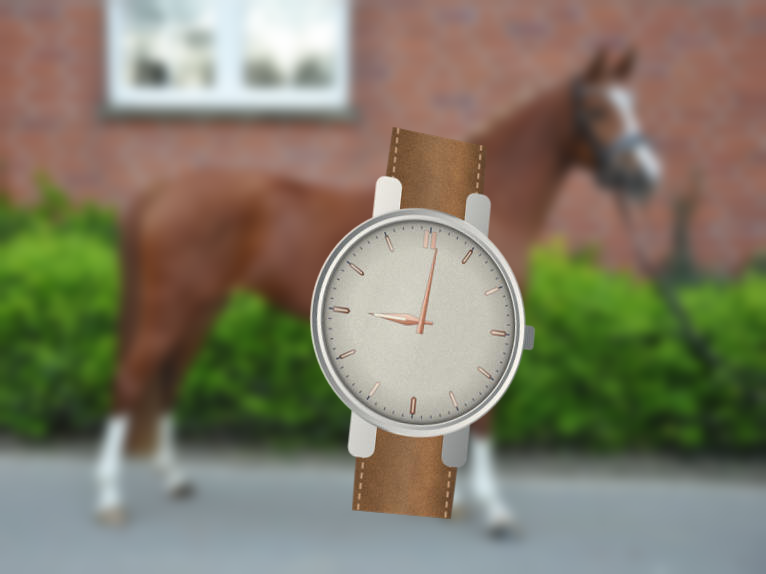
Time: **9:01**
